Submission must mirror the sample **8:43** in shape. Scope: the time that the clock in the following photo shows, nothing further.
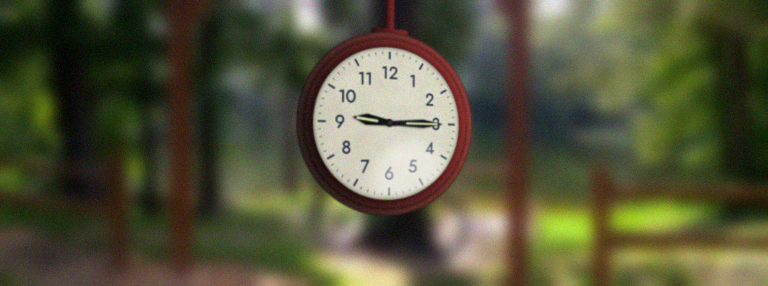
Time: **9:15**
